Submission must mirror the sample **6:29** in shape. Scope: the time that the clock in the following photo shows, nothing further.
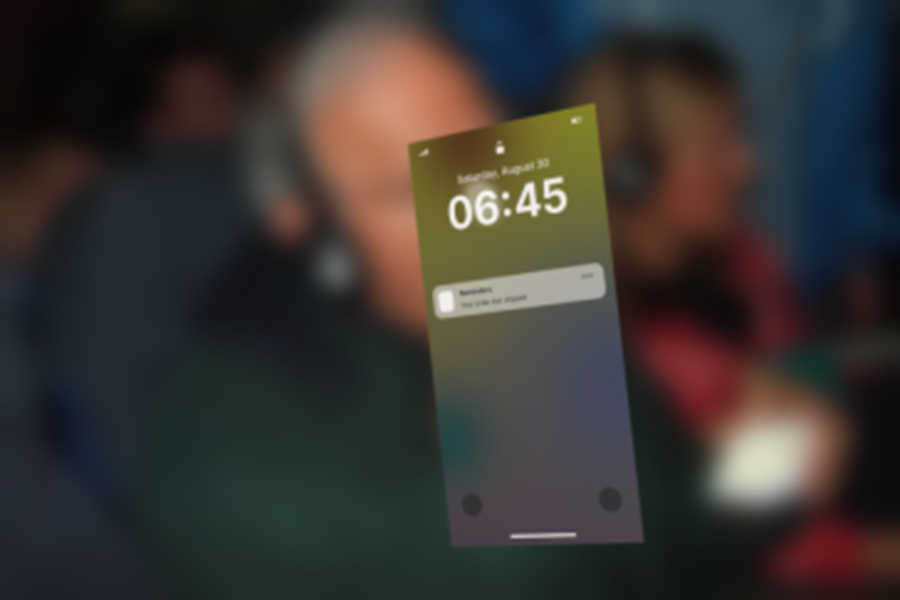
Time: **6:45**
